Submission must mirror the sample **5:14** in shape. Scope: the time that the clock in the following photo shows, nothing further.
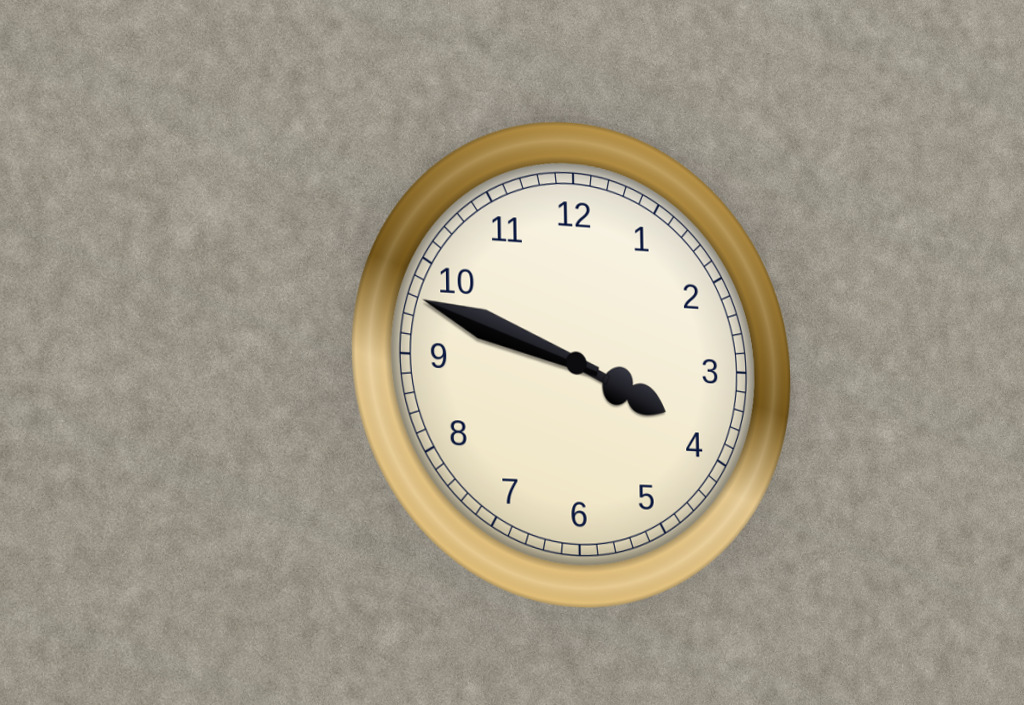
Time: **3:48**
